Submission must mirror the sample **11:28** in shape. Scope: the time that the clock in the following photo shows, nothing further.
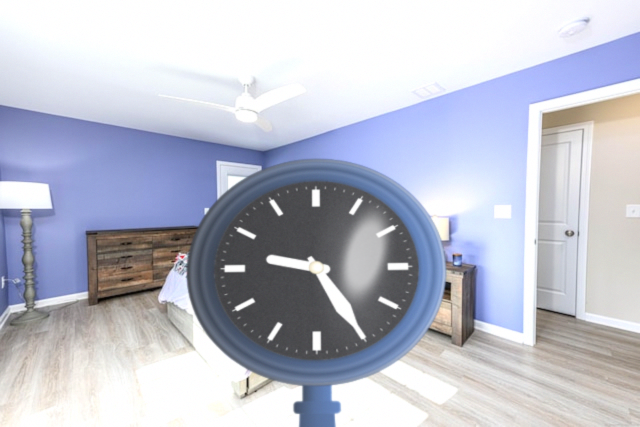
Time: **9:25**
